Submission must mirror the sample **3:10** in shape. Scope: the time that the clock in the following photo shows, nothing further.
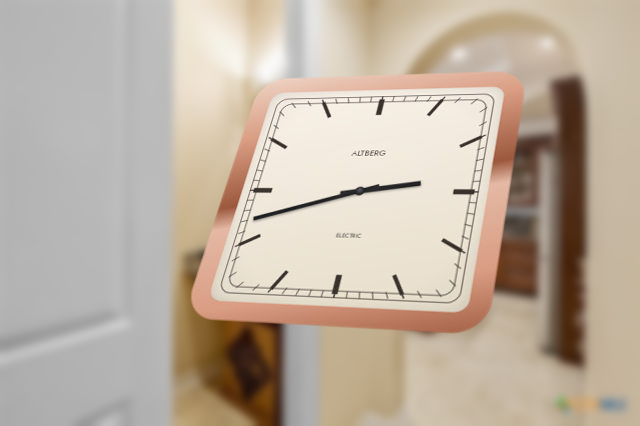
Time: **2:42**
